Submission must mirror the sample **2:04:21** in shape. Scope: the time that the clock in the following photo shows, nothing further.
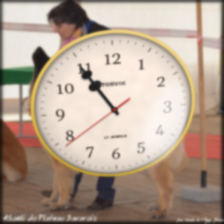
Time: **10:54:39**
